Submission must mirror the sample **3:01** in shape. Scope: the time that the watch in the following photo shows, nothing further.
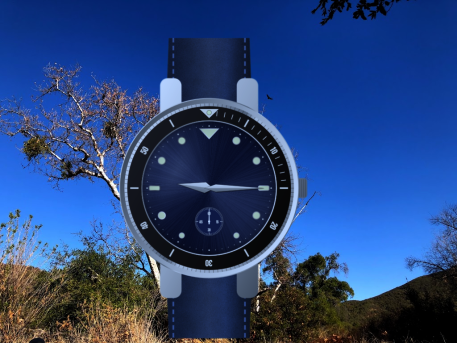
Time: **9:15**
